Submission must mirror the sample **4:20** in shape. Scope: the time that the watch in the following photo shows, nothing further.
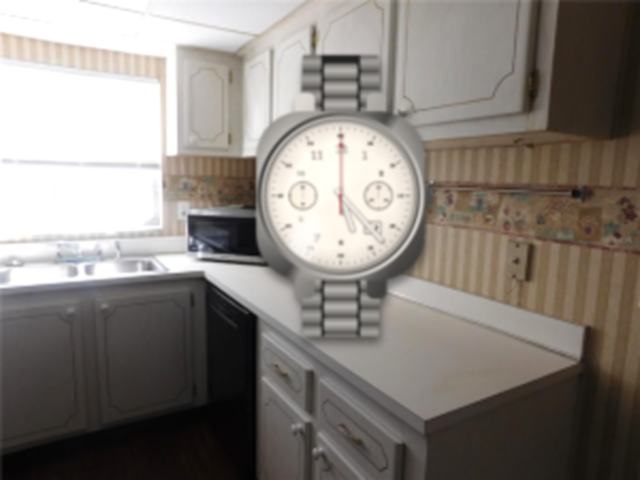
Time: **5:23**
